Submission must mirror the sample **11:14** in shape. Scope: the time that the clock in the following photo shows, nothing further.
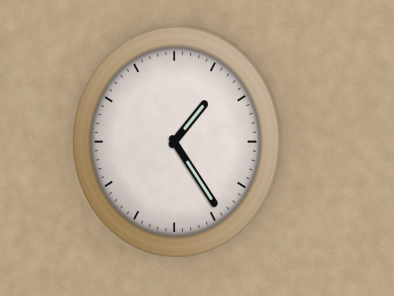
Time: **1:24**
